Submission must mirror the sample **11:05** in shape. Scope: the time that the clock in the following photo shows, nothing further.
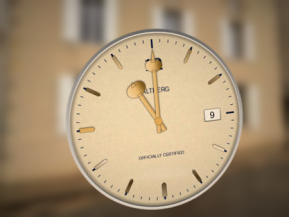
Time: **11:00**
